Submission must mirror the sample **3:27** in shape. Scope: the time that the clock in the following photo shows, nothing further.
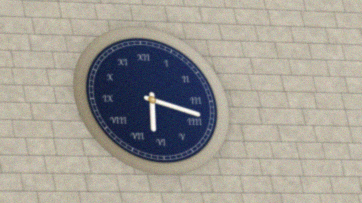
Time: **6:18**
